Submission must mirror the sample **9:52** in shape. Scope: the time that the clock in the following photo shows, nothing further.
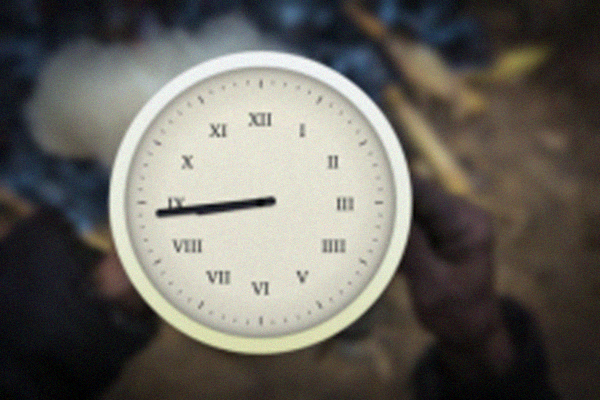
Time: **8:44**
